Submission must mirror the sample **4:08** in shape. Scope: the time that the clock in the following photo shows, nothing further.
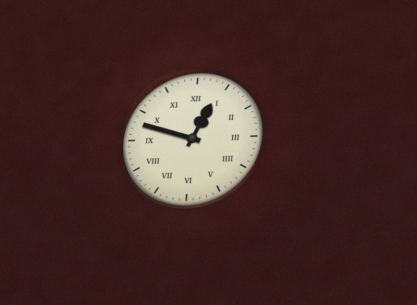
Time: **12:48**
